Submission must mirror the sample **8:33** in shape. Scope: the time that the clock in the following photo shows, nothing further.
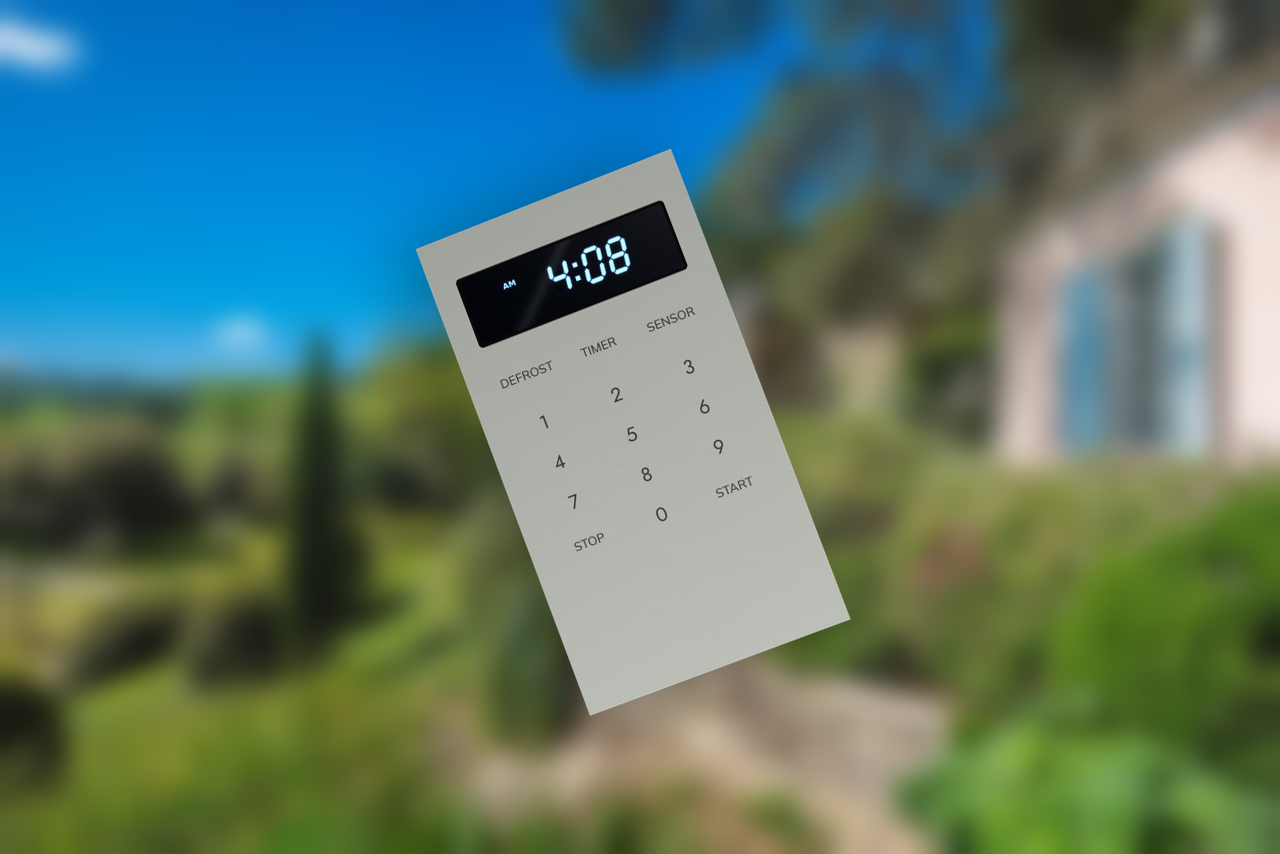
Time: **4:08**
